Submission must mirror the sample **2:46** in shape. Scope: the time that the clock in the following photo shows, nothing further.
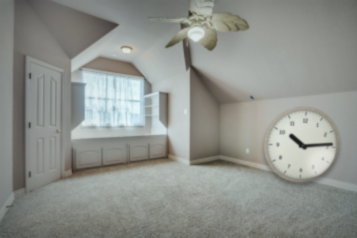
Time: **10:14**
